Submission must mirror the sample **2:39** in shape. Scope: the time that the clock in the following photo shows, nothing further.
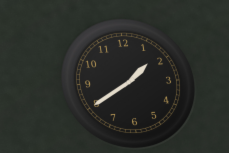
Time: **1:40**
